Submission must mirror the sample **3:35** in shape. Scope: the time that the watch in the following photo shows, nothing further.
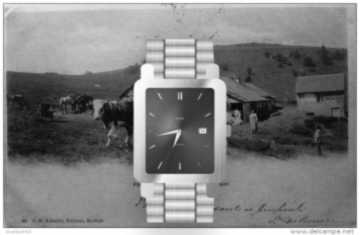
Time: **6:43**
